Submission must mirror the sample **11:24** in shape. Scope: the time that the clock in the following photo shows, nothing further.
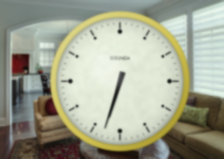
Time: **6:33**
